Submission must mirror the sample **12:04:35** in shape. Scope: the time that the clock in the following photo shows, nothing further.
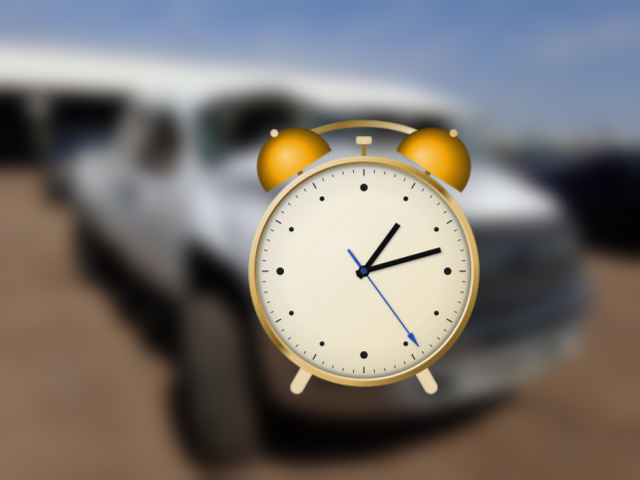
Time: **1:12:24**
